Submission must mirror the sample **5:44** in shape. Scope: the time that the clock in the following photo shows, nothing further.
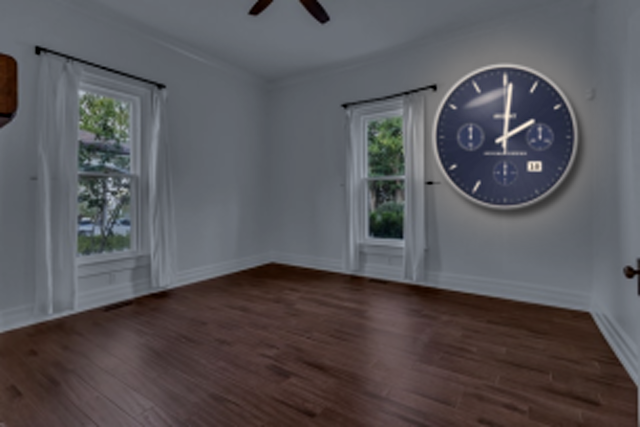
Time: **2:01**
